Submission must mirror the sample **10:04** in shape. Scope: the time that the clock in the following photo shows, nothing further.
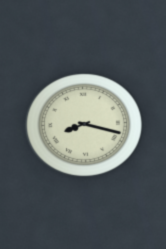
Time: **8:18**
